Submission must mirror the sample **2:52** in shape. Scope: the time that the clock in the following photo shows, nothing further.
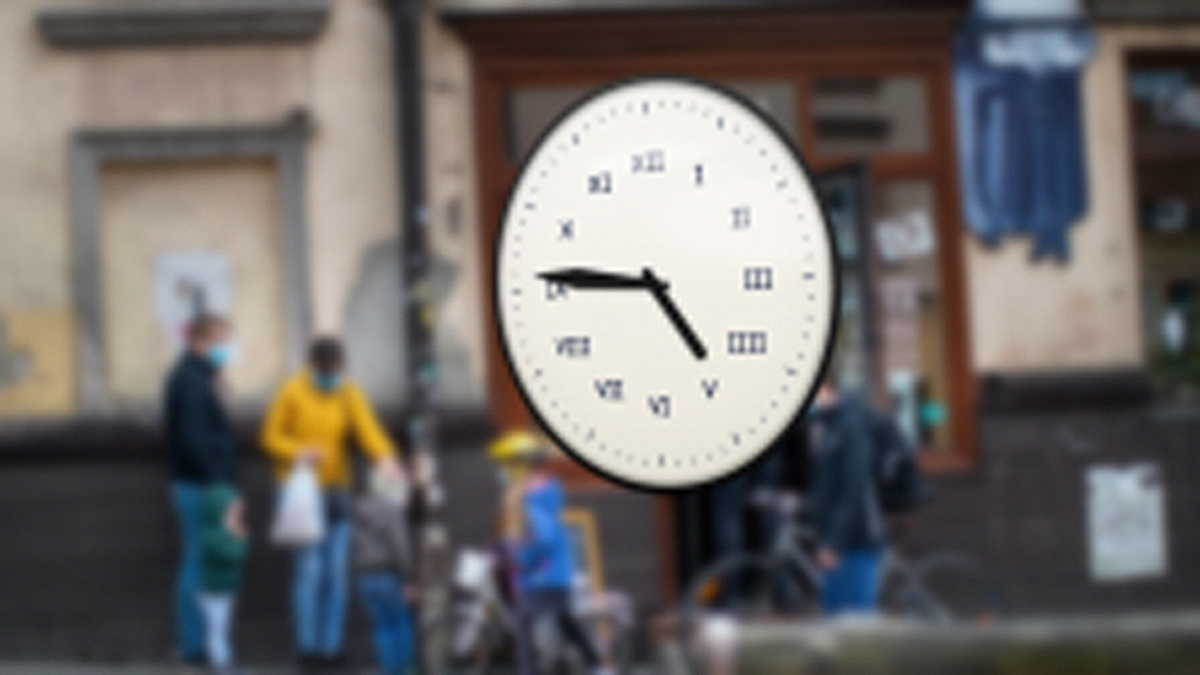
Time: **4:46**
